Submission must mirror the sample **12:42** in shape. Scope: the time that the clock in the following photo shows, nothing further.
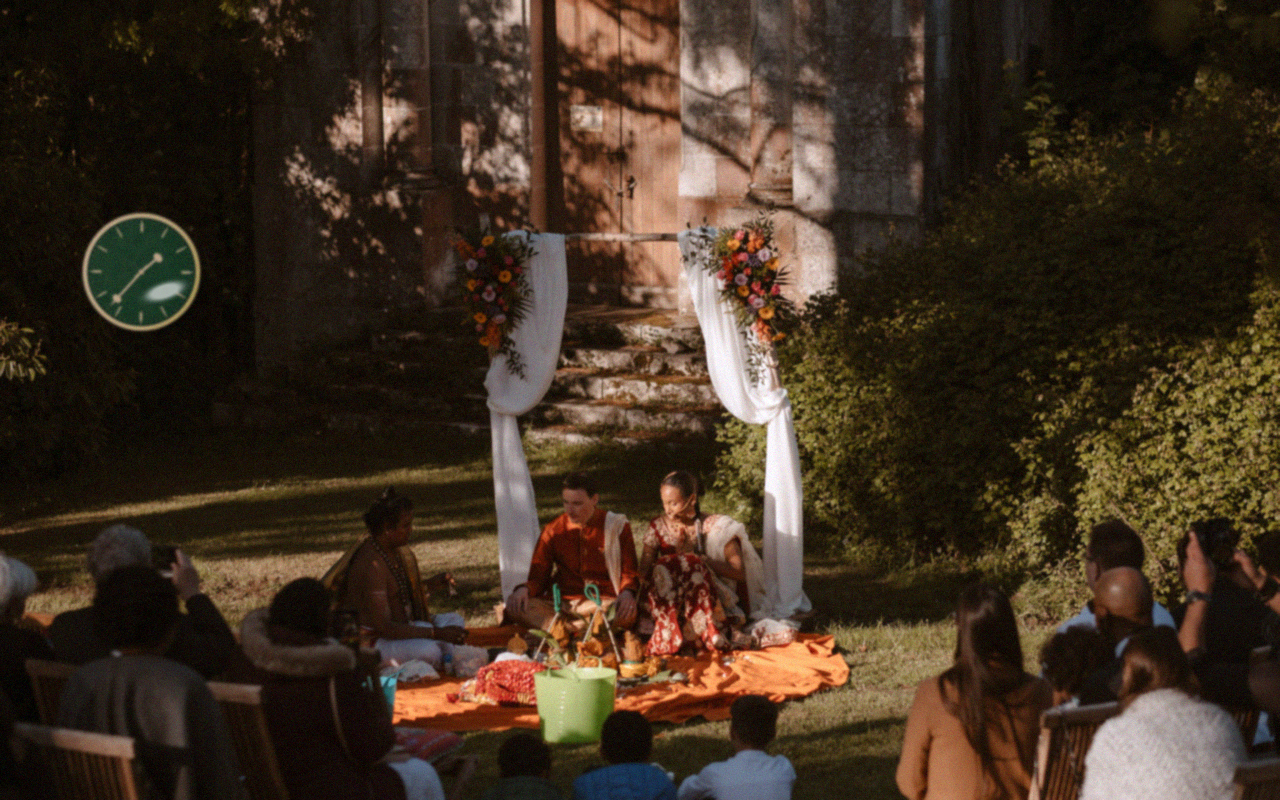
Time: **1:37**
